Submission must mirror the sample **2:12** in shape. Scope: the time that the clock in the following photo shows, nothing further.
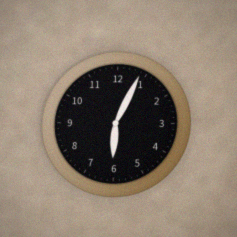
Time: **6:04**
